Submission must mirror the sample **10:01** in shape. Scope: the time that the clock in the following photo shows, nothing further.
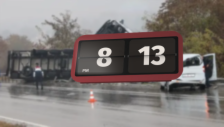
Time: **8:13**
